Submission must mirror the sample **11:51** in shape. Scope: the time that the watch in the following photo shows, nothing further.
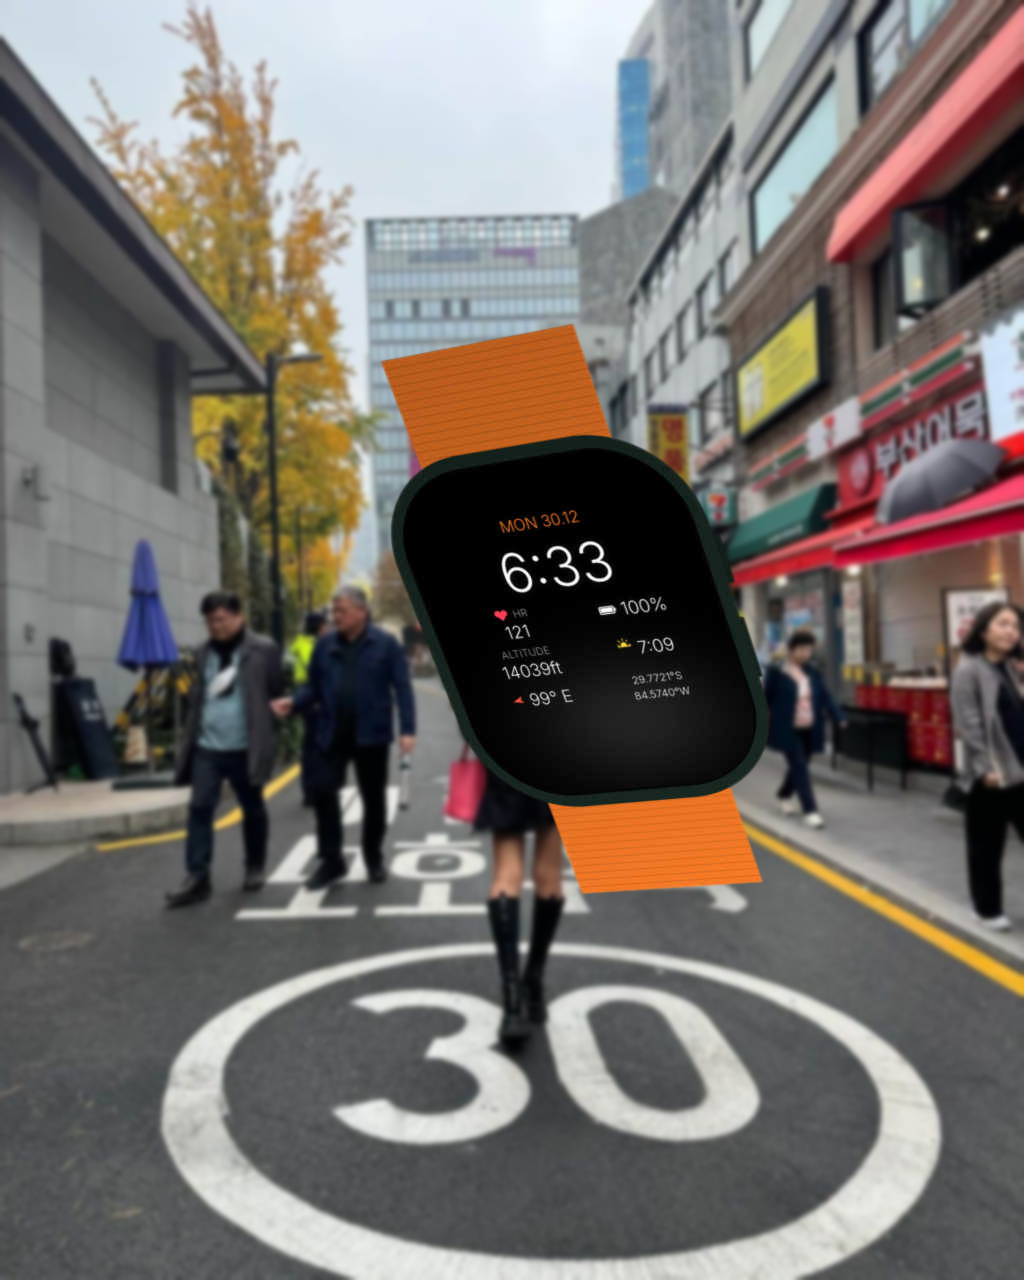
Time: **6:33**
